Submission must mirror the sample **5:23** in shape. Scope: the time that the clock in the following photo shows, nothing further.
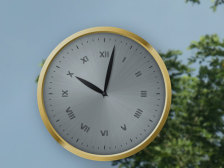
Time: **10:02**
